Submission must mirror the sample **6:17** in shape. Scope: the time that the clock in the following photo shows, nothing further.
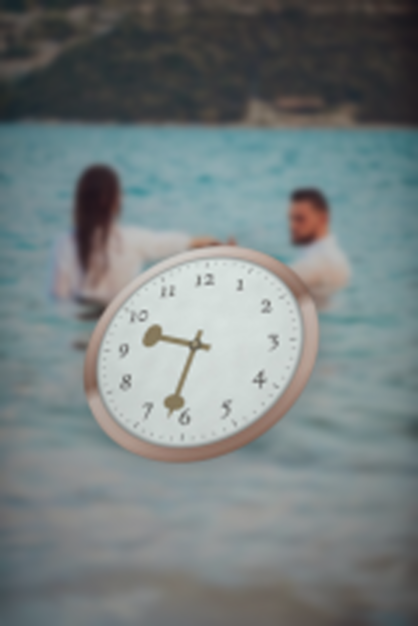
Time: **9:32**
